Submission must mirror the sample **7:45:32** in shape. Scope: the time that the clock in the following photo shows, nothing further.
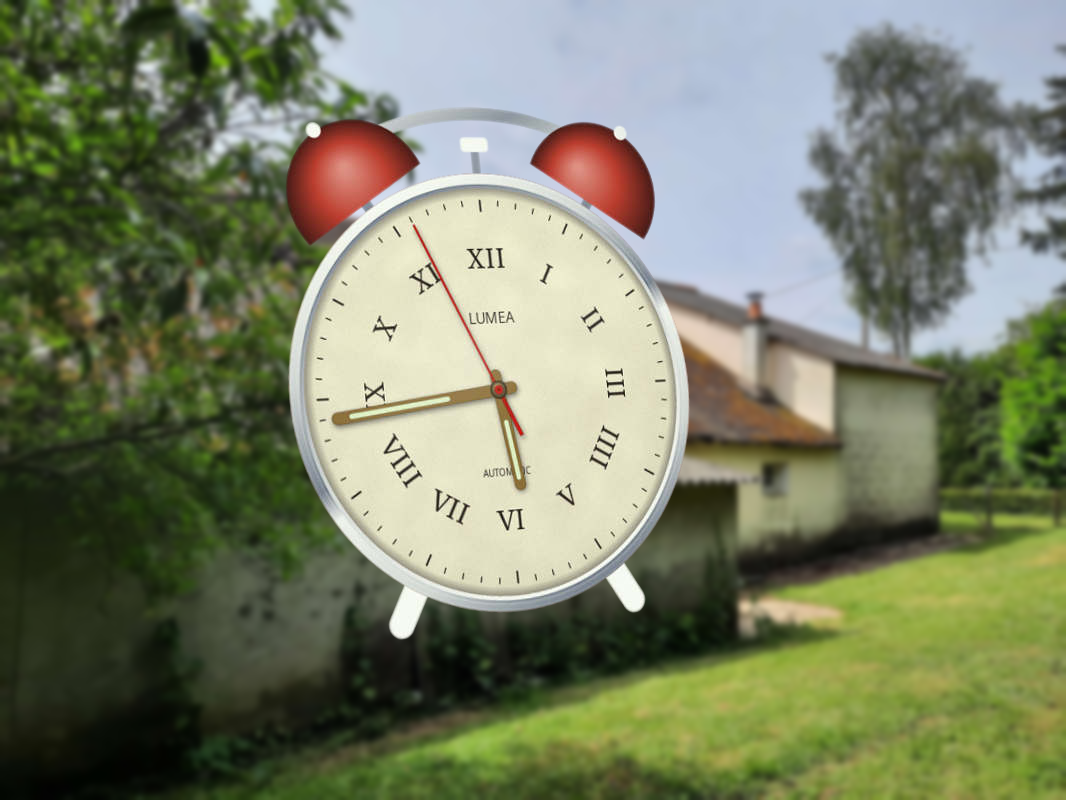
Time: **5:43:56**
